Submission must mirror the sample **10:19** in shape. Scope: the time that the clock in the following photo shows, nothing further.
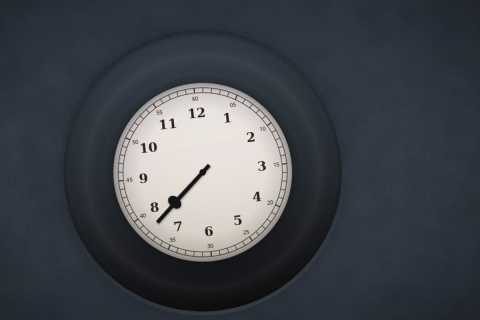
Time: **7:38**
